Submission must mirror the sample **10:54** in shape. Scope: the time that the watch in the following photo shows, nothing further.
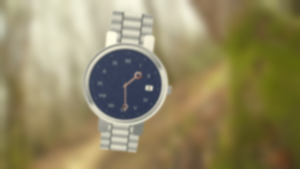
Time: **1:29**
